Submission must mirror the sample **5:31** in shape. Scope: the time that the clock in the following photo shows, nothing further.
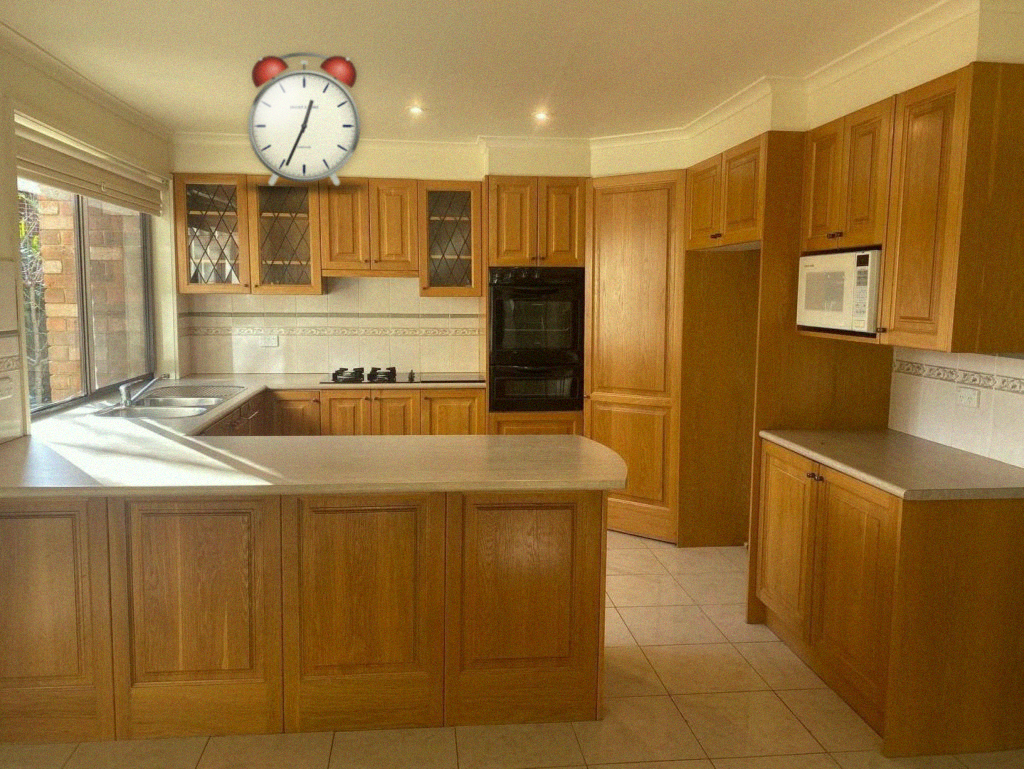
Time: **12:34**
